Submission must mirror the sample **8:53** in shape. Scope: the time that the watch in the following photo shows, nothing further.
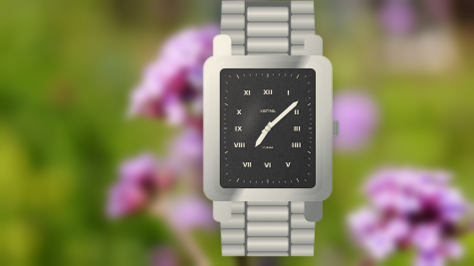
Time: **7:08**
